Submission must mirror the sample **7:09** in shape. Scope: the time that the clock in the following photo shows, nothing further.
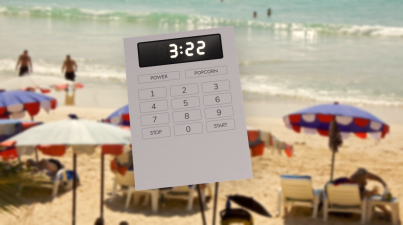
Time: **3:22**
